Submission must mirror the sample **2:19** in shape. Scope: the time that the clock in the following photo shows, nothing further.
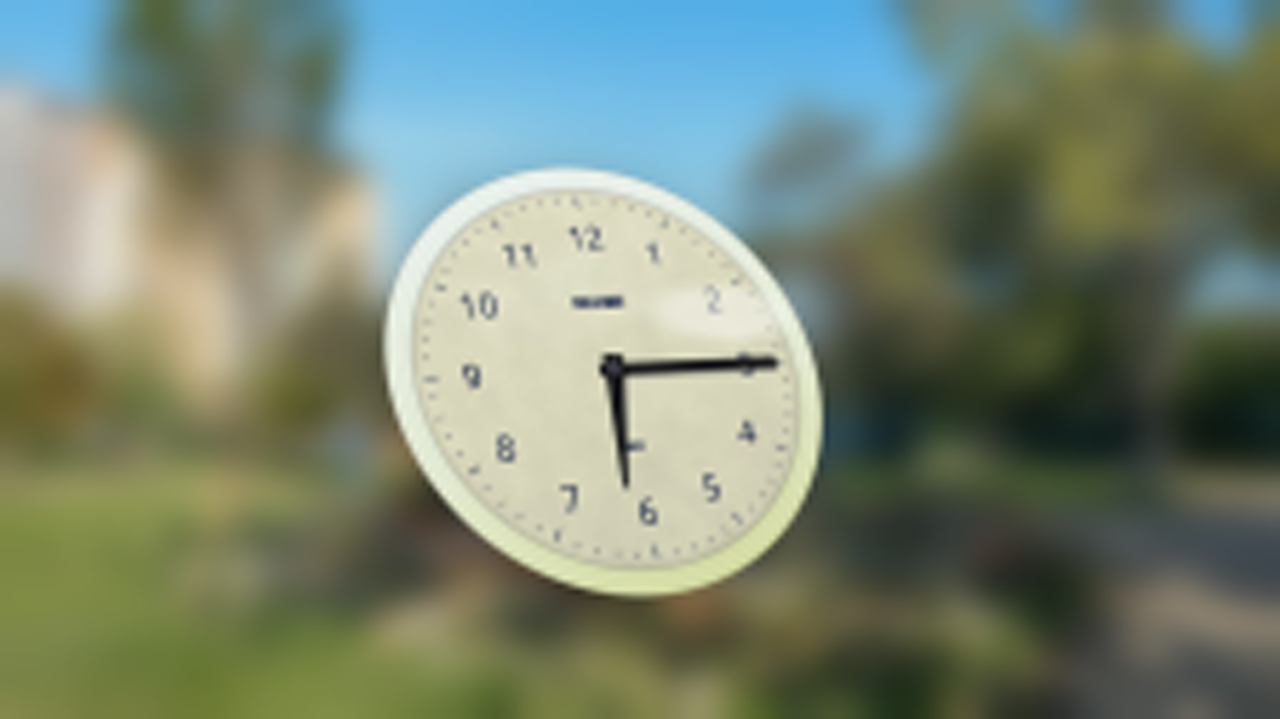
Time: **6:15**
